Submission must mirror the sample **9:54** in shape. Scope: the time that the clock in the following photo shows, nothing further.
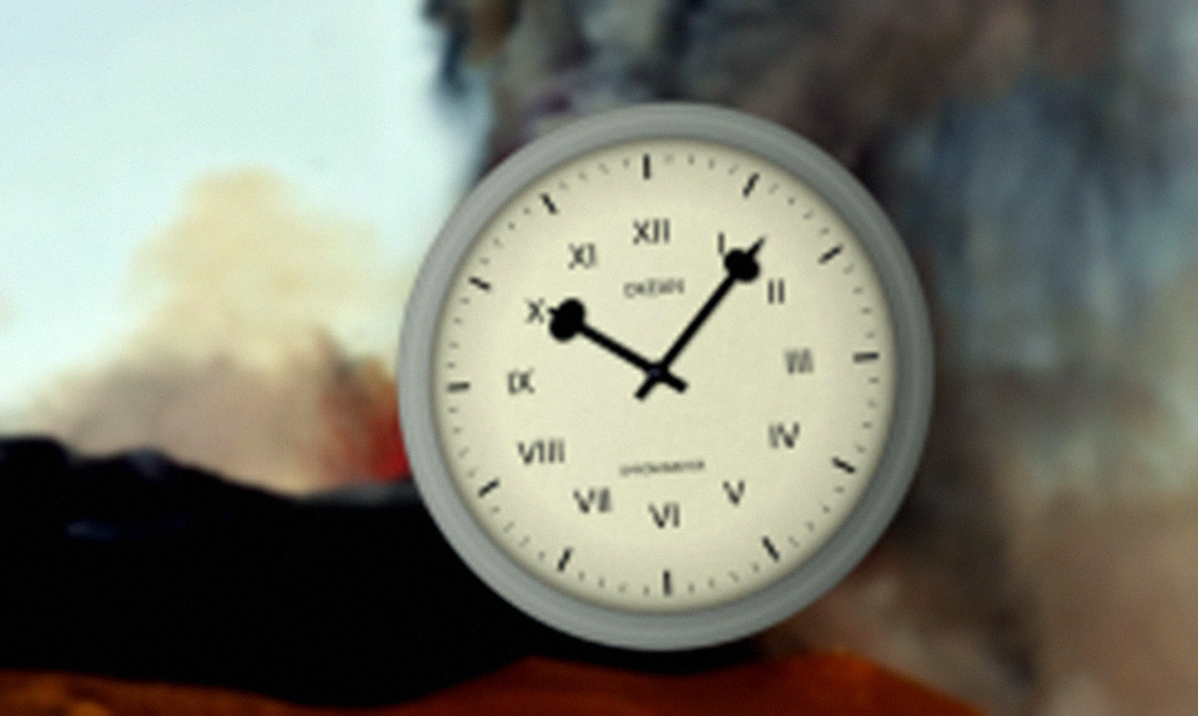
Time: **10:07**
